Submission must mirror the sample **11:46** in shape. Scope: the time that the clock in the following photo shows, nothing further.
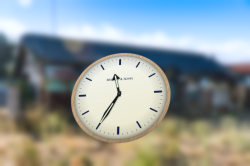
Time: **11:35**
